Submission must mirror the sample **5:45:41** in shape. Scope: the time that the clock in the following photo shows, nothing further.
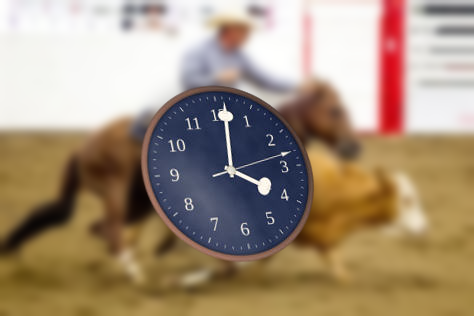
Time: **4:01:13**
